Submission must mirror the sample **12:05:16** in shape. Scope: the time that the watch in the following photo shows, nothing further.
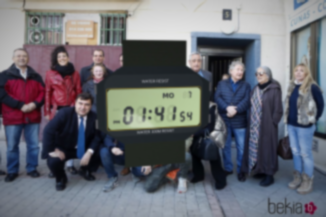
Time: **1:41:54**
